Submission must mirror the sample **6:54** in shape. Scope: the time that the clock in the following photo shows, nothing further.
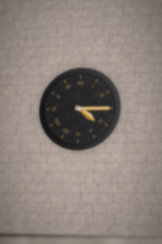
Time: **4:15**
